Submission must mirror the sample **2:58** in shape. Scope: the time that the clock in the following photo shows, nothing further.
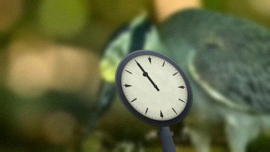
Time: **10:55**
